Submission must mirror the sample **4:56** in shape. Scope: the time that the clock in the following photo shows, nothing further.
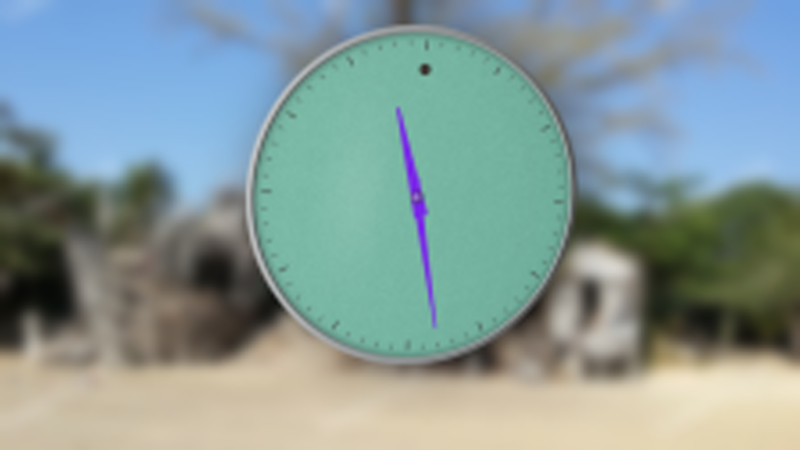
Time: **11:28**
